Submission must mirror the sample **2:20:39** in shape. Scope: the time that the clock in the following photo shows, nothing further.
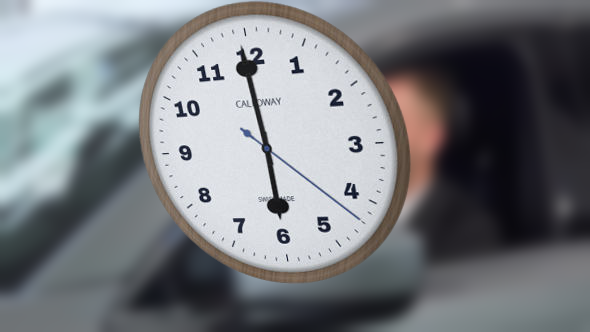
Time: **5:59:22**
